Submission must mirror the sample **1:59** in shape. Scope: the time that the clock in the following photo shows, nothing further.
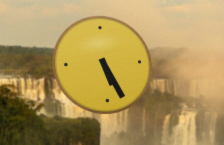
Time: **5:26**
